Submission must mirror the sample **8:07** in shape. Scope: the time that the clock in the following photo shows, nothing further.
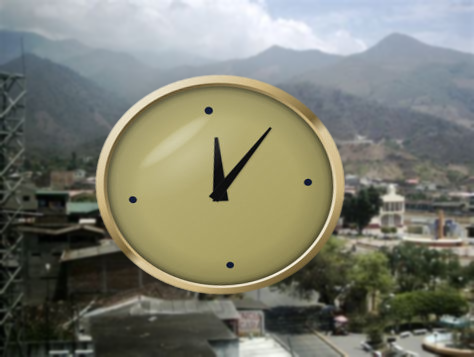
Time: **12:07**
